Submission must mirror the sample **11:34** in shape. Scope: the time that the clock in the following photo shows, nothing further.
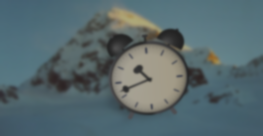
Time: **10:42**
